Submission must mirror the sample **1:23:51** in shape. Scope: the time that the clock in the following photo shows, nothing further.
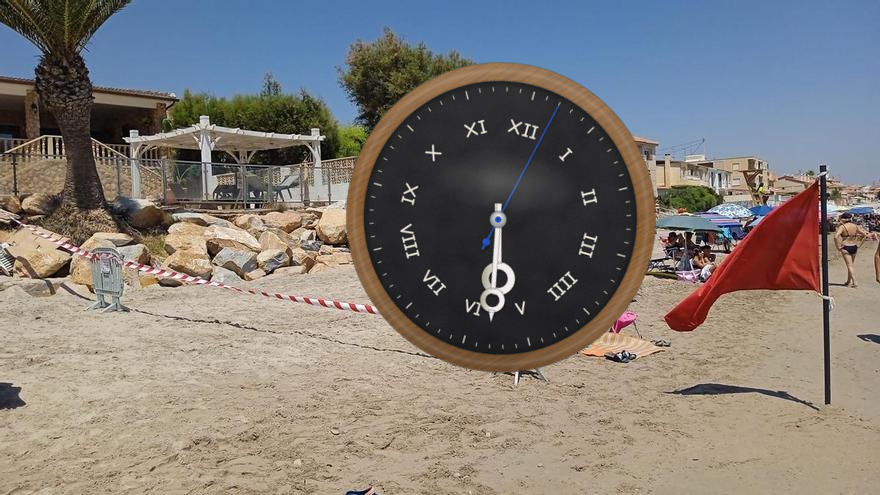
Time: **5:28:02**
